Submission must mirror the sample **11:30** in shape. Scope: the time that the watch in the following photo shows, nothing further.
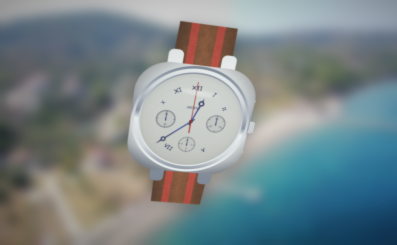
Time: **12:38**
